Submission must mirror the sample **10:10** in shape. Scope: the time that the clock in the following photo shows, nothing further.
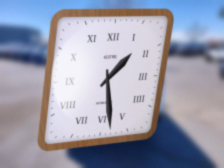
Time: **1:28**
